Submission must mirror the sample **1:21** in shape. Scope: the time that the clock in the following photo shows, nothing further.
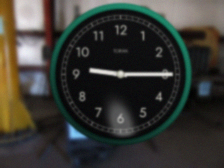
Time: **9:15**
